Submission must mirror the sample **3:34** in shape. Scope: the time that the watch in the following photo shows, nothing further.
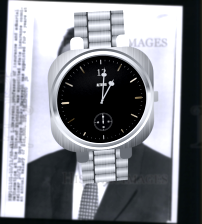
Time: **1:01**
